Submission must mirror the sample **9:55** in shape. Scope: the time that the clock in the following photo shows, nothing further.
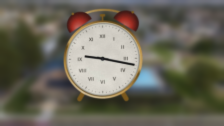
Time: **9:17**
